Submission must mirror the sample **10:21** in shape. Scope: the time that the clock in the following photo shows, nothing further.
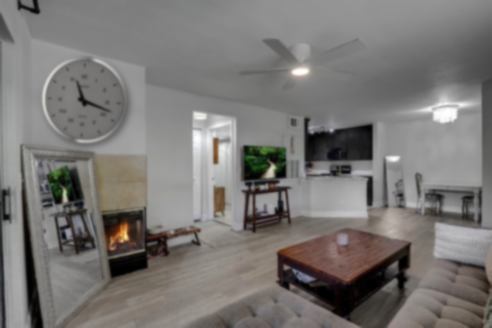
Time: **11:18**
